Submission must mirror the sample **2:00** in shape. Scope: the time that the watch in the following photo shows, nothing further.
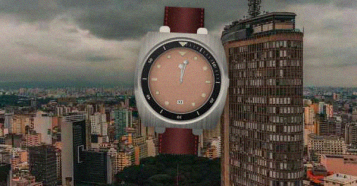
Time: **12:02**
